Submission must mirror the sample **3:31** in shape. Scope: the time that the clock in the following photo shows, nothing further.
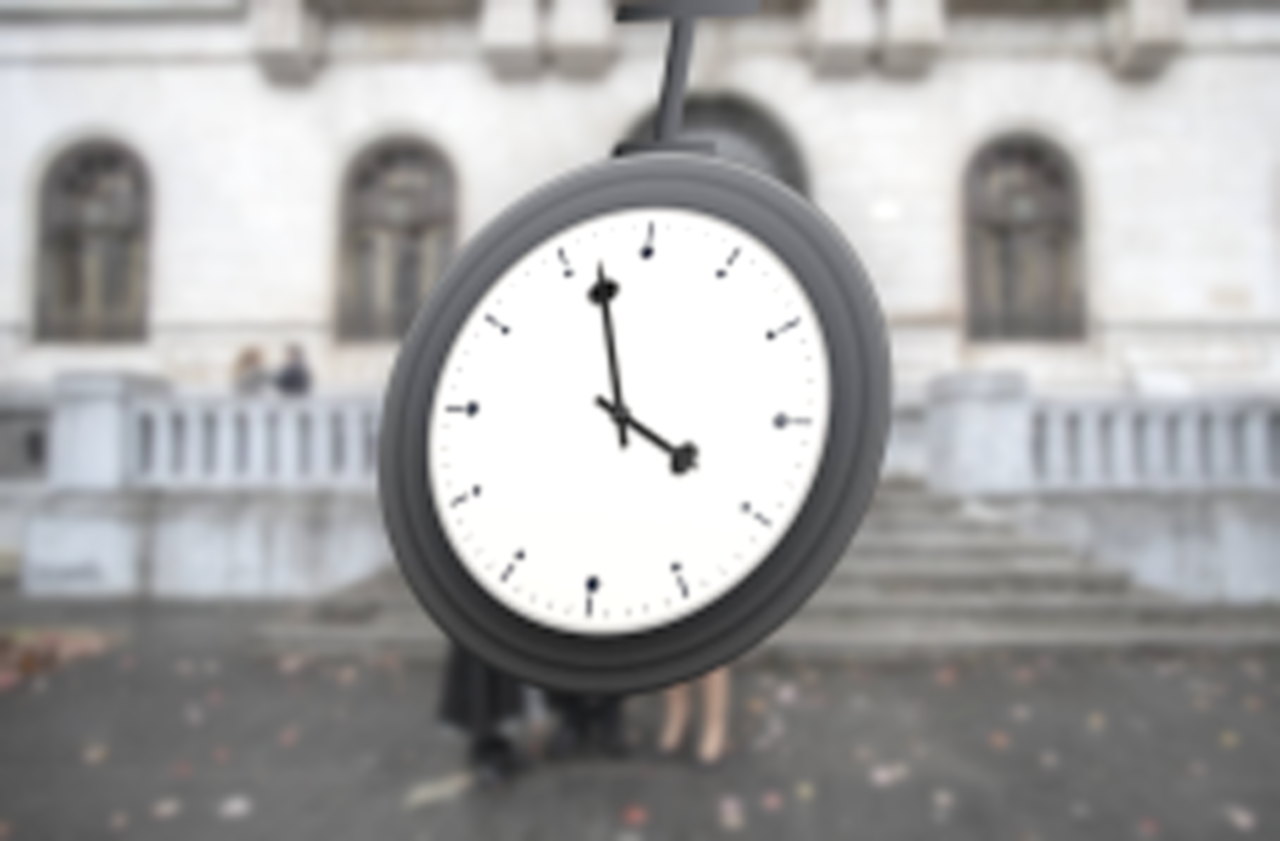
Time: **3:57**
